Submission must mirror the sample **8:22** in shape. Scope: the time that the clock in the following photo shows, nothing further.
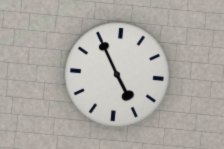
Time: **4:55**
